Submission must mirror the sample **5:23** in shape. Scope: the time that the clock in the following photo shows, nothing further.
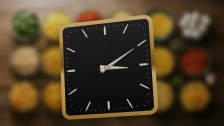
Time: **3:10**
